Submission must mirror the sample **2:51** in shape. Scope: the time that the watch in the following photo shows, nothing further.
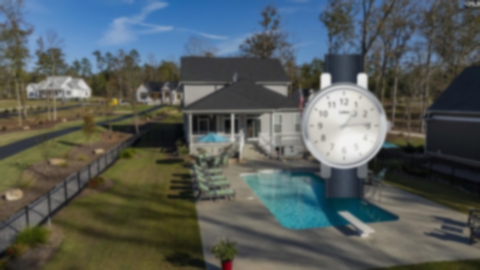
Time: **1:14**
